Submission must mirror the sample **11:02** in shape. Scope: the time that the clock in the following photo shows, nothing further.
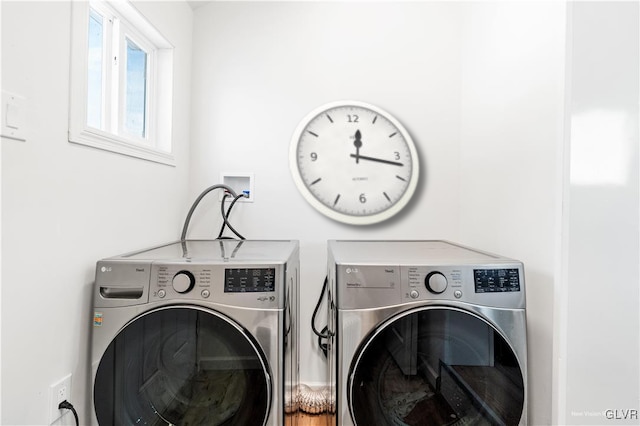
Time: **12:17**
